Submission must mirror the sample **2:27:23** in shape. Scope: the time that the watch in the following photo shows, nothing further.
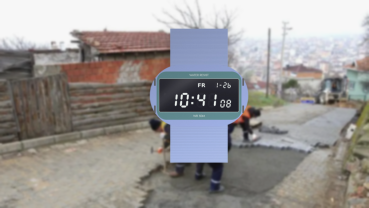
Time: **10:41:08**
